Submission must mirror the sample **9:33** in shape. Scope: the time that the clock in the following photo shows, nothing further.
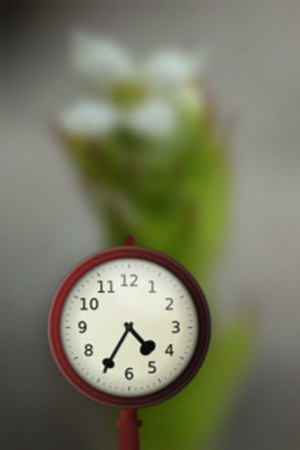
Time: **4:35**
